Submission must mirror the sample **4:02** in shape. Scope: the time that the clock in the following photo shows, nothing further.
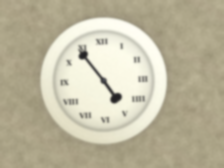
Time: **4:54**
